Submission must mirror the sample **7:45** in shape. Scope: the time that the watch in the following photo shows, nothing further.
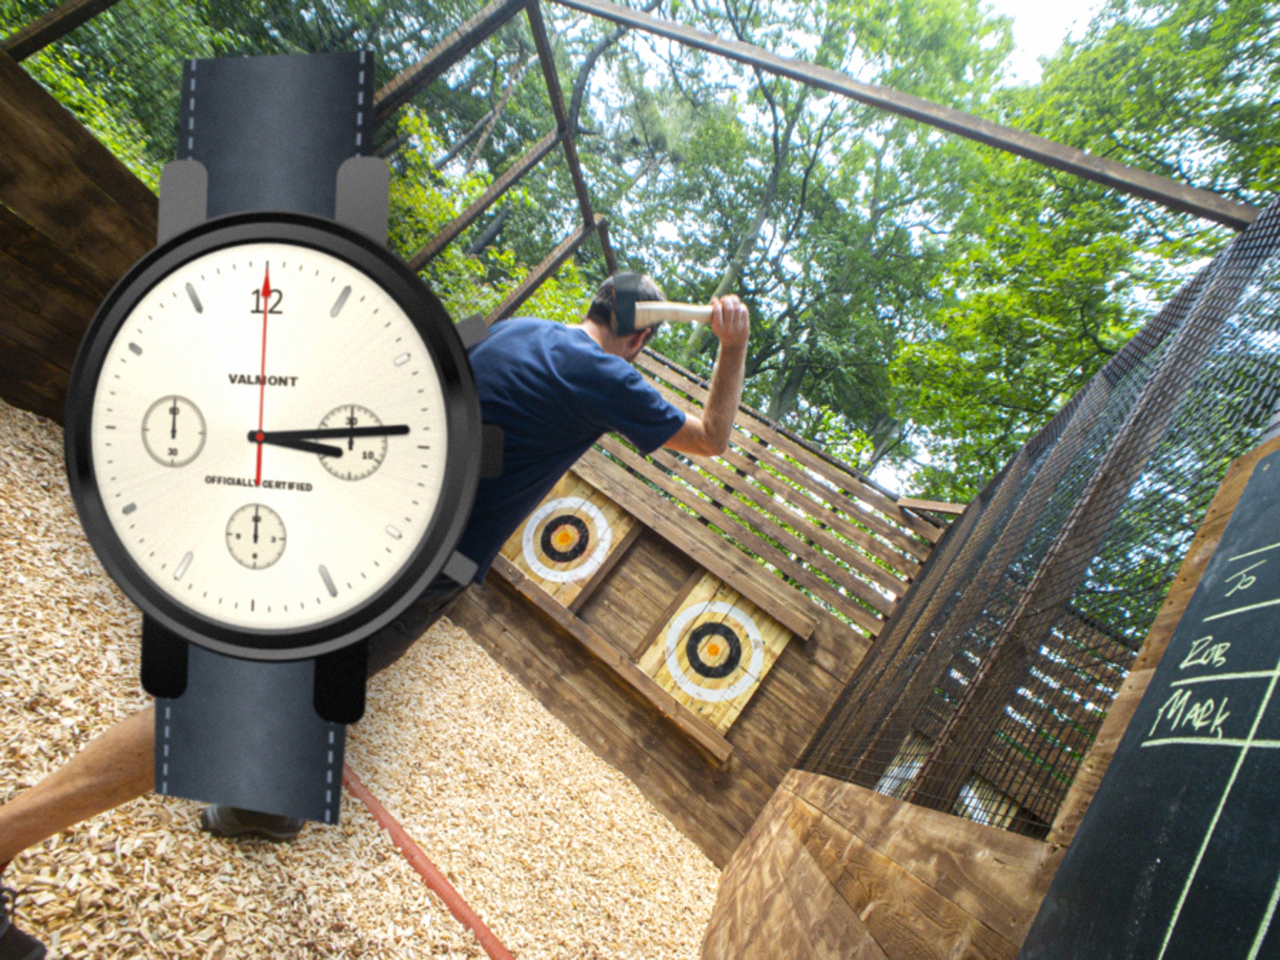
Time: **3:14**
